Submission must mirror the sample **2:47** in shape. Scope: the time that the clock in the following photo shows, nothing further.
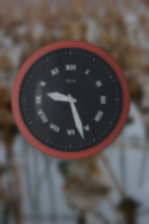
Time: **9:27**
